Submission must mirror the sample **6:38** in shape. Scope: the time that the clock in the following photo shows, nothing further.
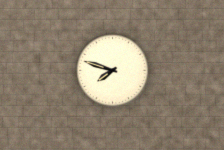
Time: **7:48**
